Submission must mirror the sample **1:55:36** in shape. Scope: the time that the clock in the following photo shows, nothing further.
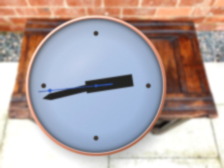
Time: **2:42:44**
